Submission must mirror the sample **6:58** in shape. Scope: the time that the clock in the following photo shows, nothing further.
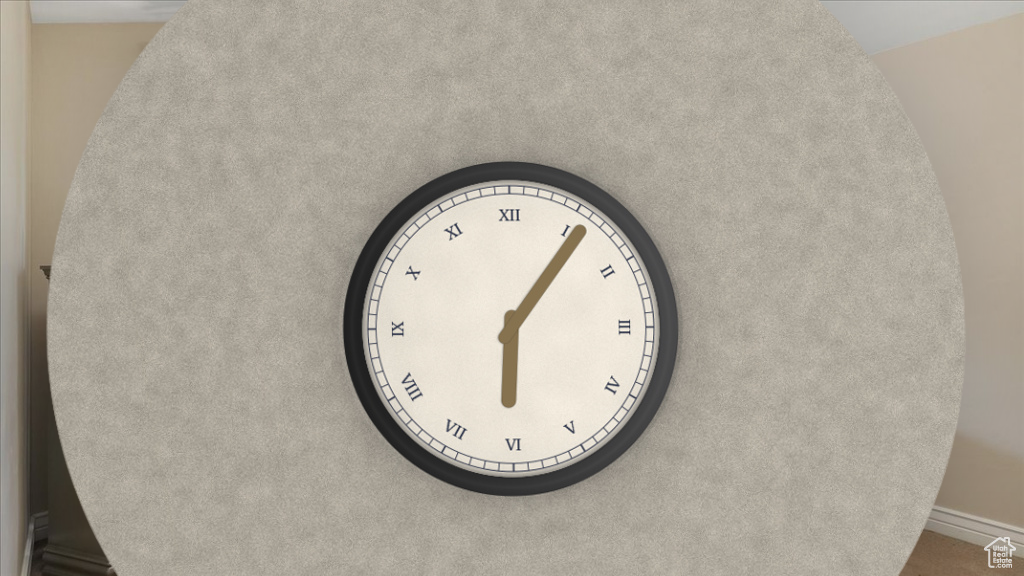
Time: **6:06**
